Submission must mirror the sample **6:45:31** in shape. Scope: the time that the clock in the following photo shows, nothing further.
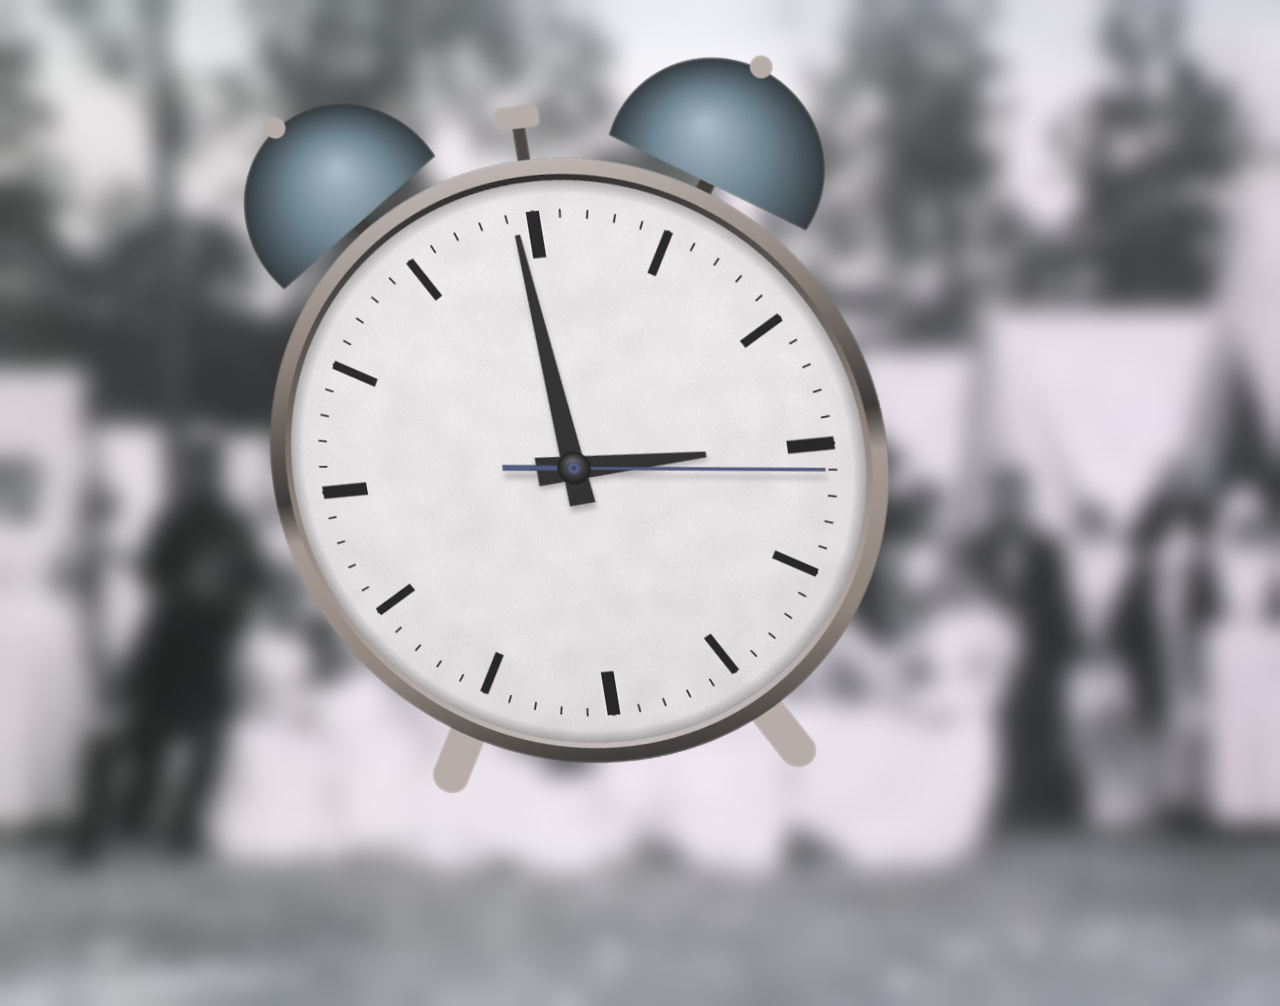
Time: **2:59:16**
